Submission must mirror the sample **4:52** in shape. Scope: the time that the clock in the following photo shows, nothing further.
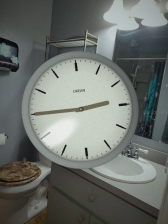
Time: **2:45**
